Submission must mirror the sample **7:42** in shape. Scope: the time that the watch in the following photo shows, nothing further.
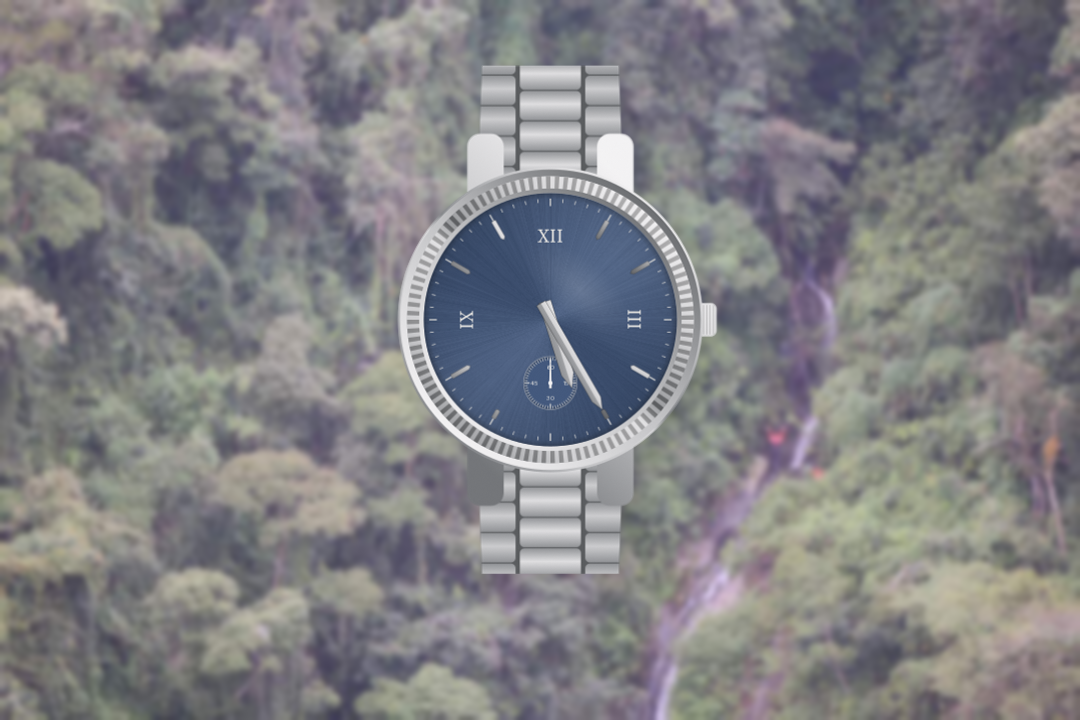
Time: **5:25**
